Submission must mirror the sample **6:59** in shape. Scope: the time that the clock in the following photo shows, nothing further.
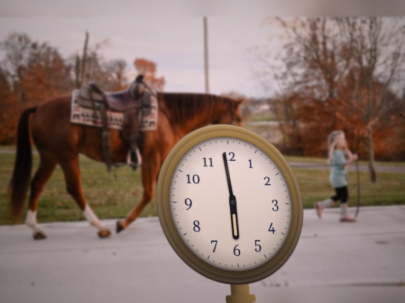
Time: **5:59**
